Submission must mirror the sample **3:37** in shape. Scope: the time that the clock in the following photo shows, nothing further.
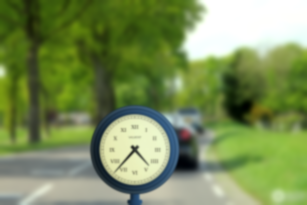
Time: **4:37**
